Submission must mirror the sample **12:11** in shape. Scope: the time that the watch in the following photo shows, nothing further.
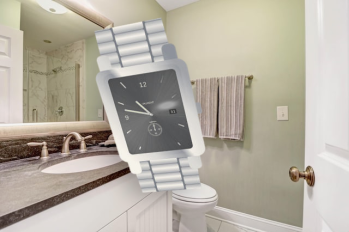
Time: **10:48**
